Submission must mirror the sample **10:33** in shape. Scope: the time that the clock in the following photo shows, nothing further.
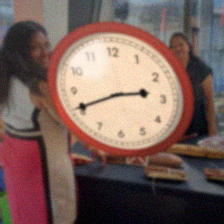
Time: **2:41**
